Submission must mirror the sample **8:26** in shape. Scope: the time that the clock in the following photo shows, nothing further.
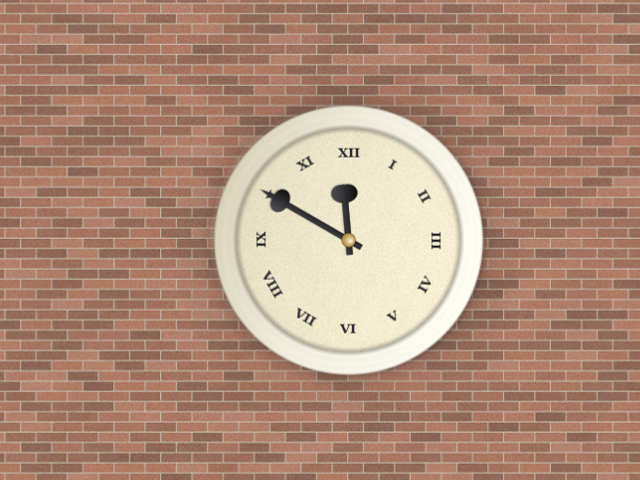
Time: **11:50**
